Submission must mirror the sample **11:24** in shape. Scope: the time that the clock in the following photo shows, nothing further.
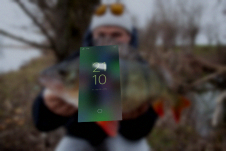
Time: **21:10**
